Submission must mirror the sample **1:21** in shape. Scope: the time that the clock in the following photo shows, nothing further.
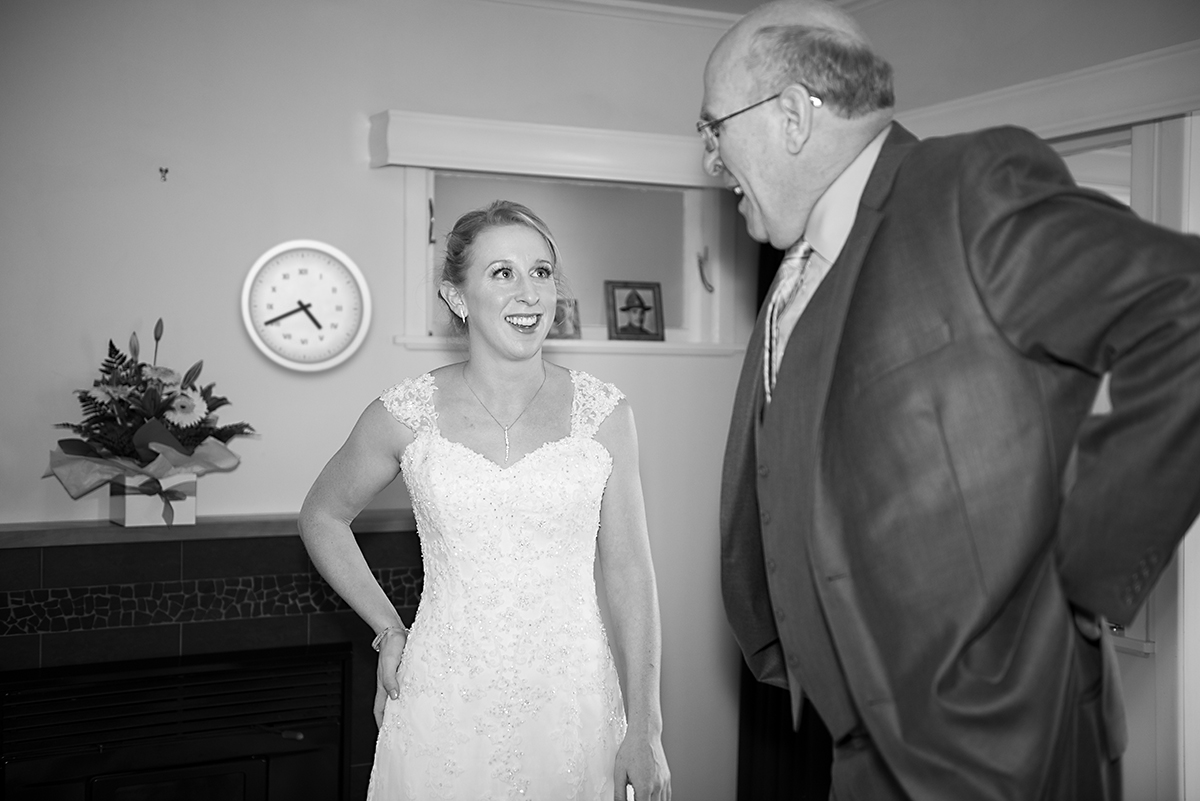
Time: **4:41**
